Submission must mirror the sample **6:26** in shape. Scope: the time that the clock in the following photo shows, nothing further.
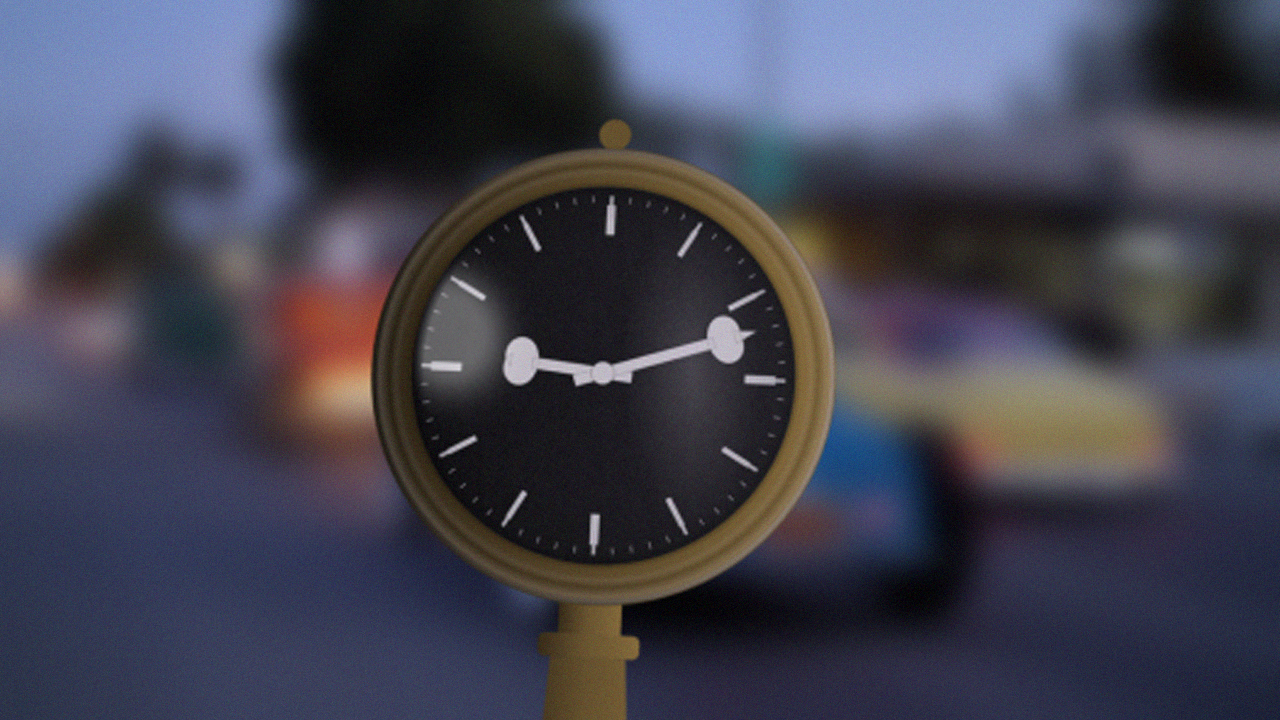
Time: **9:12**
